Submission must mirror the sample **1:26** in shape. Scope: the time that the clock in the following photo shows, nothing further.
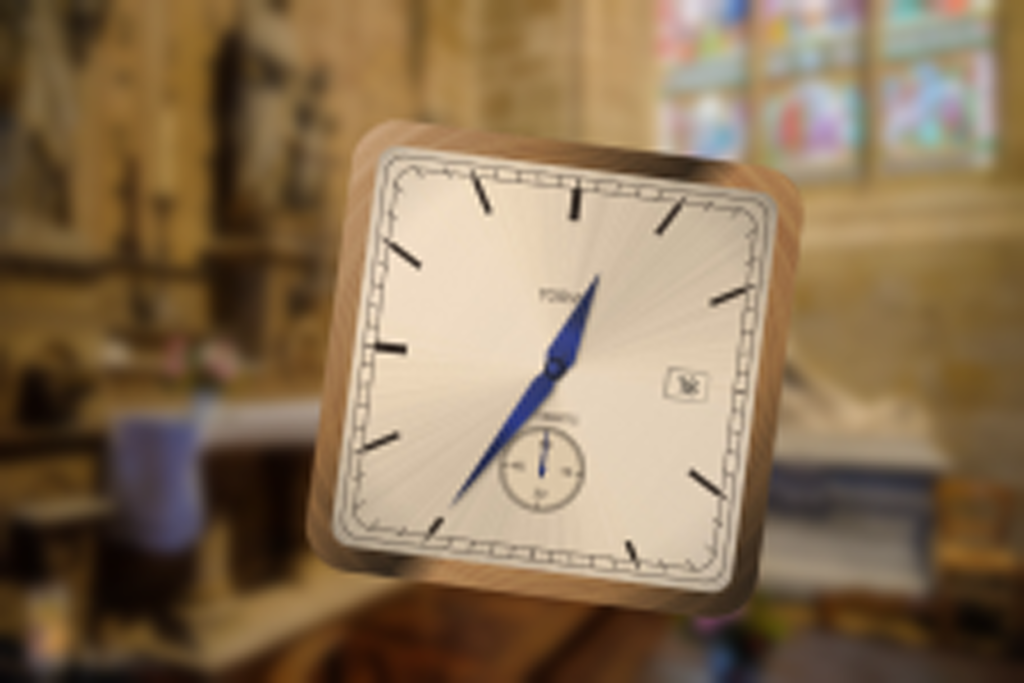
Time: **12:35**
